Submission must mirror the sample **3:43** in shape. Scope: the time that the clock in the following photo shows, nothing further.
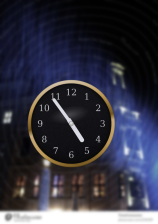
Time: **4:54**
